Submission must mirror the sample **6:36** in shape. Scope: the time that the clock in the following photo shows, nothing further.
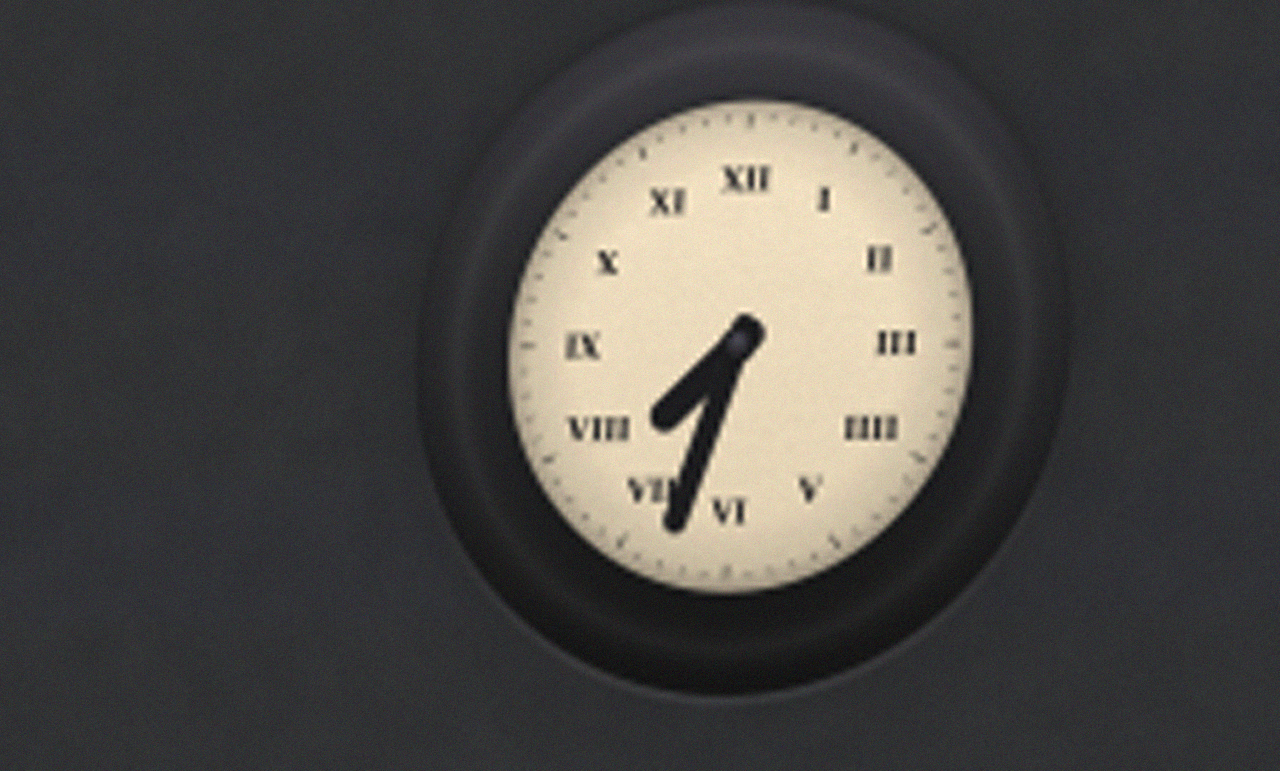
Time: **7:33**
